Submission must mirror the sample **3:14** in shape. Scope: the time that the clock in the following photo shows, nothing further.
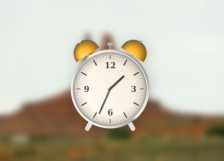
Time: **1:34**
